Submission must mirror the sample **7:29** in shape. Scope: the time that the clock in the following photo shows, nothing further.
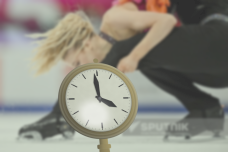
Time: **3:59**
